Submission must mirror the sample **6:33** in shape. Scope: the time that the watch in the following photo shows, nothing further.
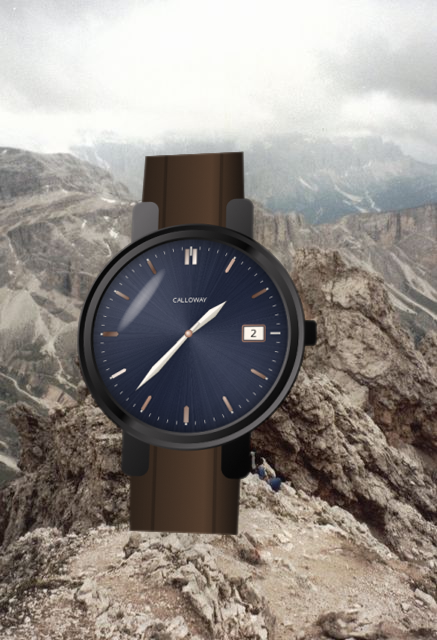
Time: **1:37**
